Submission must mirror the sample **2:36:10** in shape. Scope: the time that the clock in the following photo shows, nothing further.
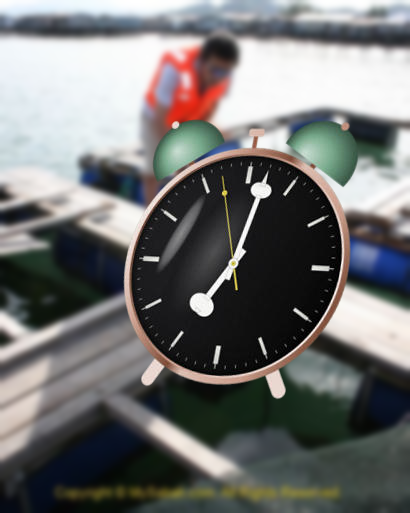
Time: **7:01:57**
